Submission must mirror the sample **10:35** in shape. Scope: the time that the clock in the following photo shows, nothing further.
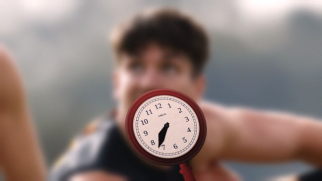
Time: **7:37**
